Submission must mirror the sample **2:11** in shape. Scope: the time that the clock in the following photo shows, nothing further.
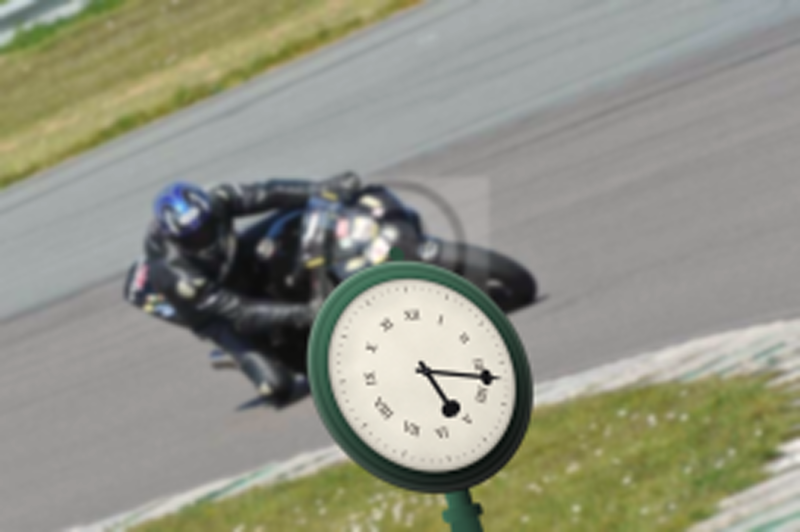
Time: **5:17**
